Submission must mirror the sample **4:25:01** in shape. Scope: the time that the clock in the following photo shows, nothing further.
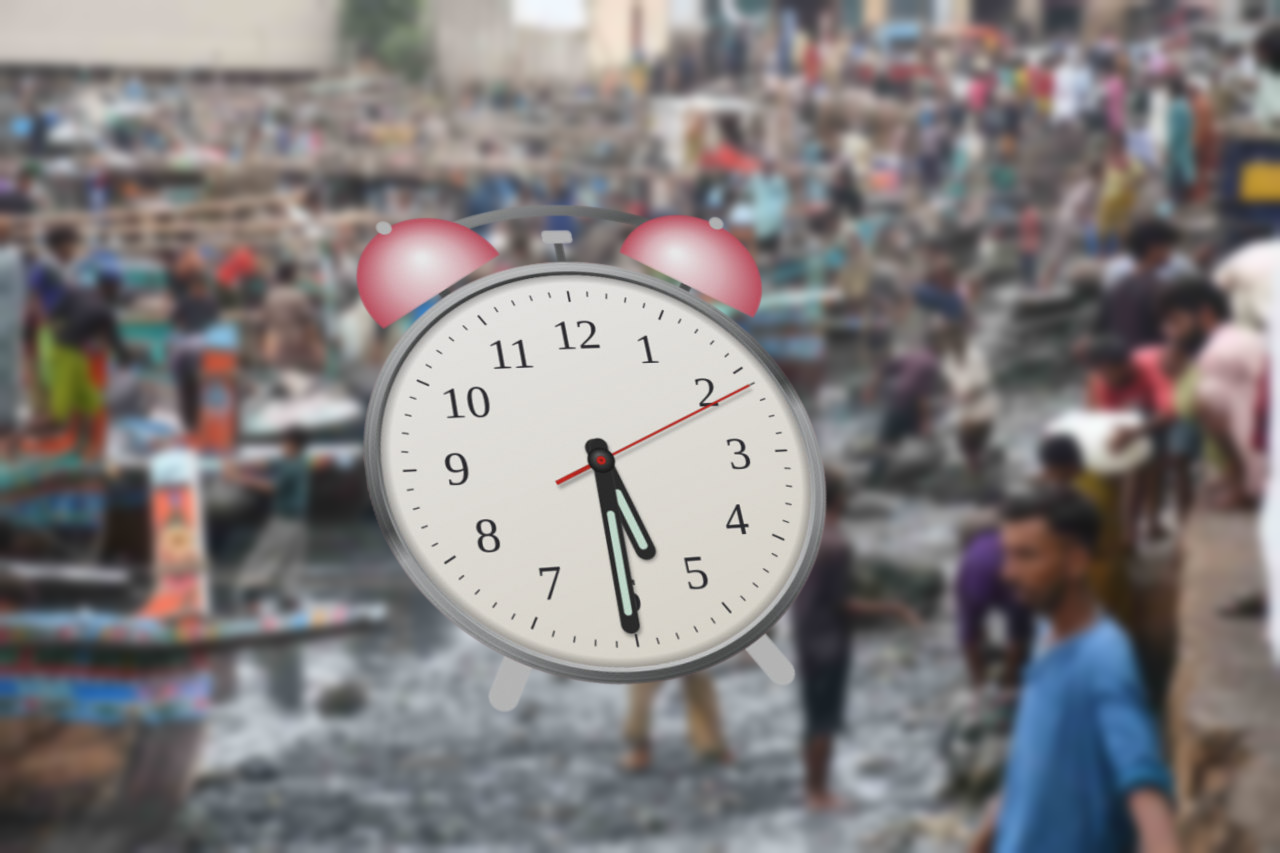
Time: **5:30:11**
